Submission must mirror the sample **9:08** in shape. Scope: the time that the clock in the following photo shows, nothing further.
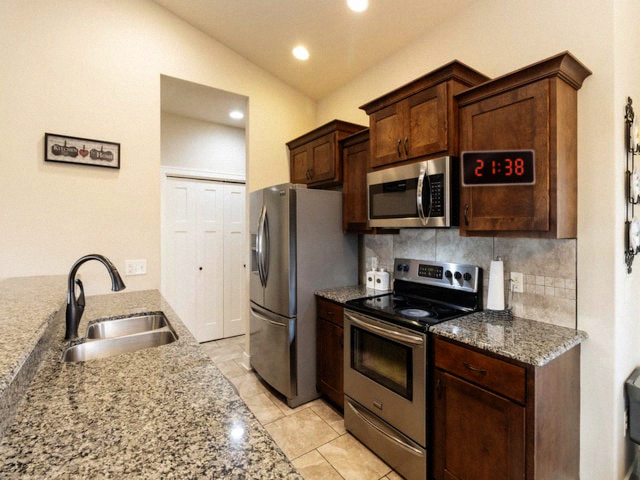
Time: **21:38**
